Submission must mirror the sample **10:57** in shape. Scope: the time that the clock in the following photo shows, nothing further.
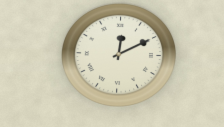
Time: **12:10**
